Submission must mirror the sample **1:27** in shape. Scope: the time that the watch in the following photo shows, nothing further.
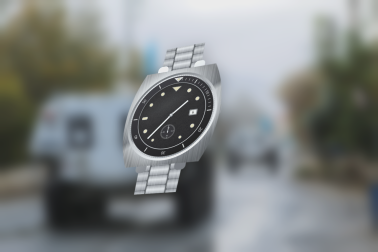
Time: **1:37**
